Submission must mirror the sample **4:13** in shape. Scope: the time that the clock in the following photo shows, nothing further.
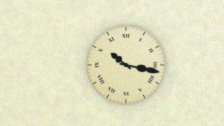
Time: **10:17**
